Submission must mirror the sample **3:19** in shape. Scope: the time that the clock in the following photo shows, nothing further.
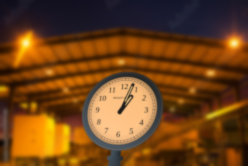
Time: **1:03**
